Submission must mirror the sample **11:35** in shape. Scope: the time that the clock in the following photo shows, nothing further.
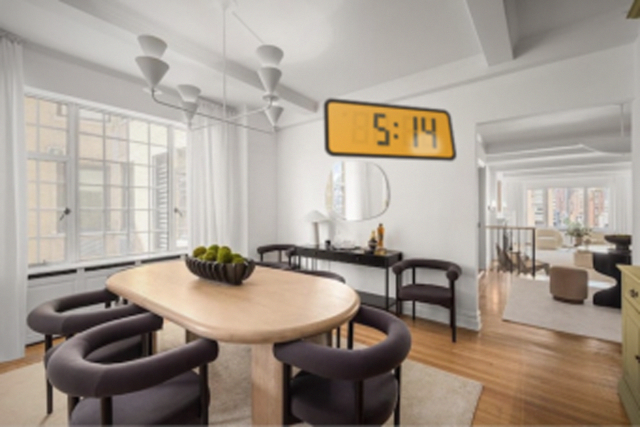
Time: **5:14**
